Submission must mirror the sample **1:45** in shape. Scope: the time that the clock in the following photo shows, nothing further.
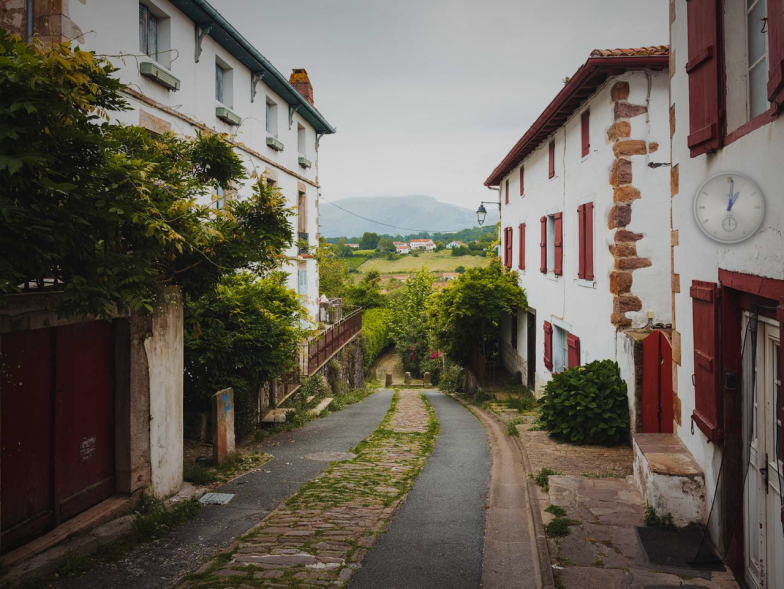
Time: **1:01**
